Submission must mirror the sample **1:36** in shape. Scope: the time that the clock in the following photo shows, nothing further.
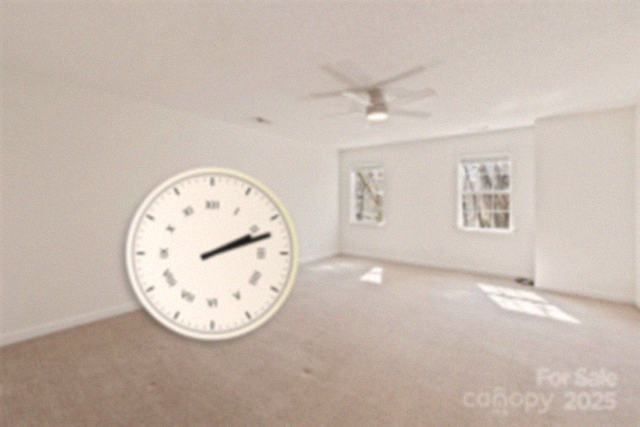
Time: **2:12**
